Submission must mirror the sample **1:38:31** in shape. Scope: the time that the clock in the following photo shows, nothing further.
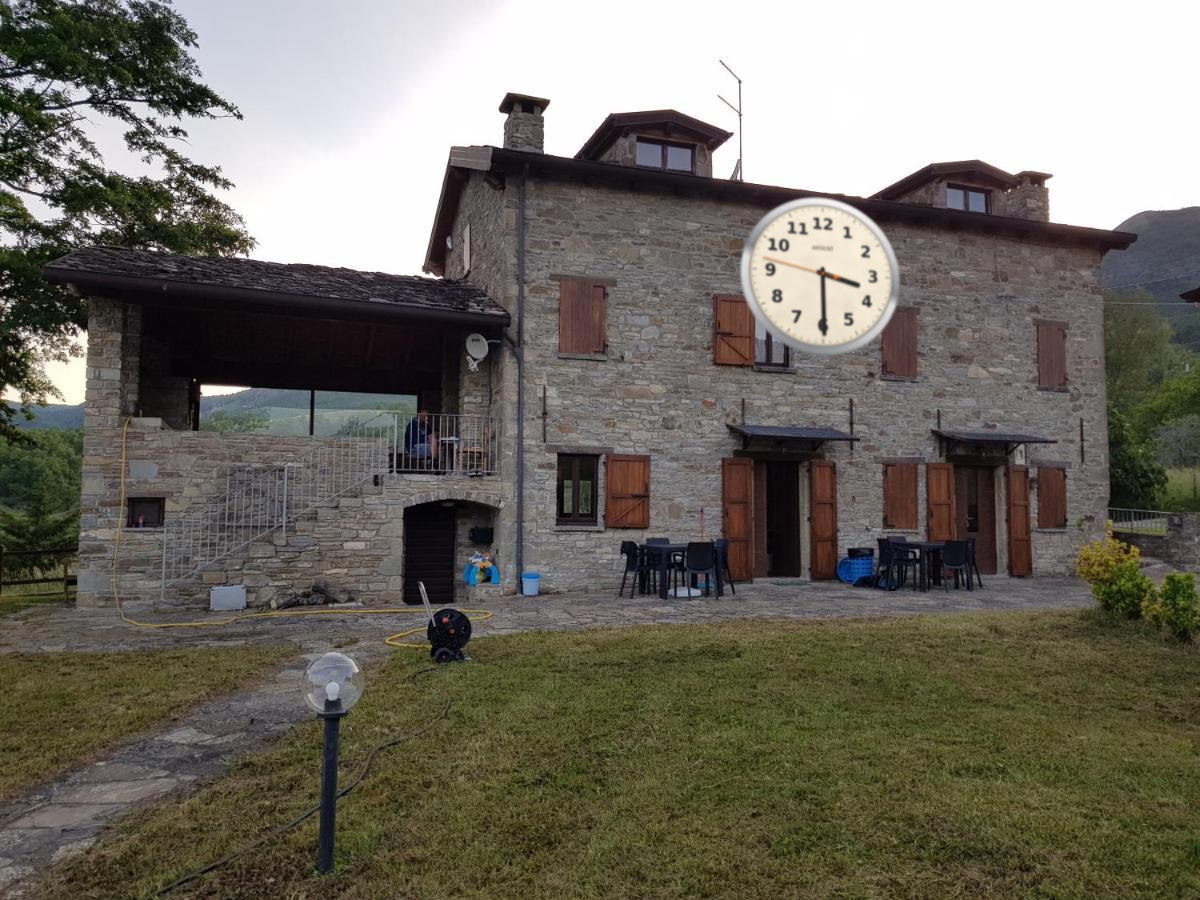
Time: **3:29:47**
